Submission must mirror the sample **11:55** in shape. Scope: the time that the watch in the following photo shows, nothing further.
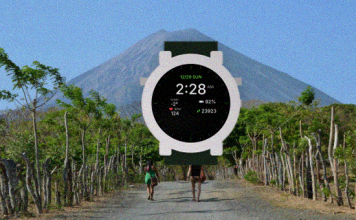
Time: **2:28**
